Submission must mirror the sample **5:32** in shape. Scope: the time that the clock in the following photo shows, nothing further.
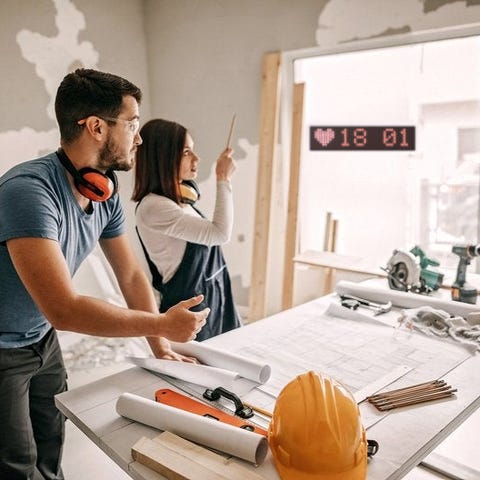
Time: **18:01**
